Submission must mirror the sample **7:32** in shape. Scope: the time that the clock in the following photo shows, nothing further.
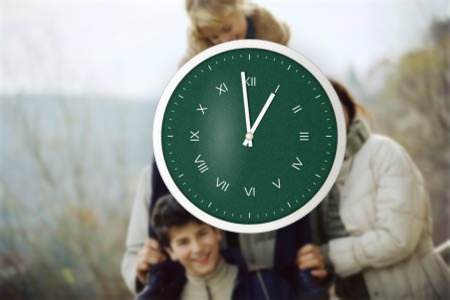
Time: **12:59**
